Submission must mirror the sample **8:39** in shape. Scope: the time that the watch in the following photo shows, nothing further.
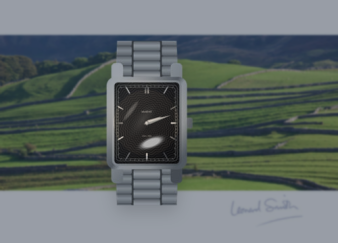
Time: **2:12**
